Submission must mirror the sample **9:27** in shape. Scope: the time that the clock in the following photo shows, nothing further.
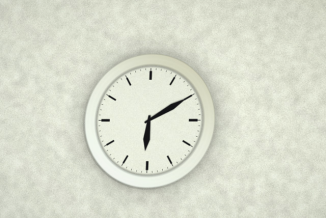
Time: **6:10**
